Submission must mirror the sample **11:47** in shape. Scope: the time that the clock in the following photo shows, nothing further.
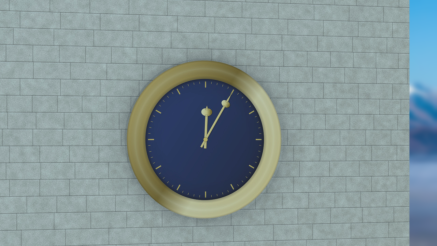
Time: **12:05**
